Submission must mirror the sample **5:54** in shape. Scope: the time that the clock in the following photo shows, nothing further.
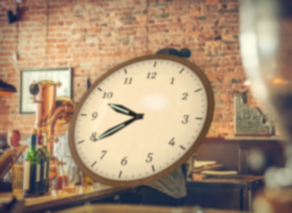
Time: **9:39**
